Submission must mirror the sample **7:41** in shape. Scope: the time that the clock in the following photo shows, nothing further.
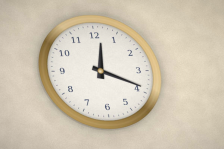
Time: **12:19**
